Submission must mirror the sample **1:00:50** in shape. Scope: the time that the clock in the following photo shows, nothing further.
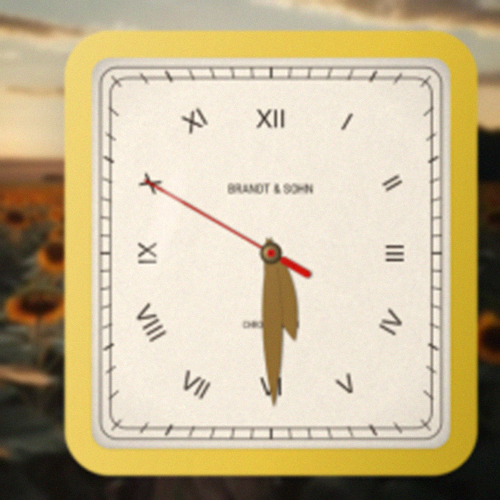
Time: **5:29:50**
